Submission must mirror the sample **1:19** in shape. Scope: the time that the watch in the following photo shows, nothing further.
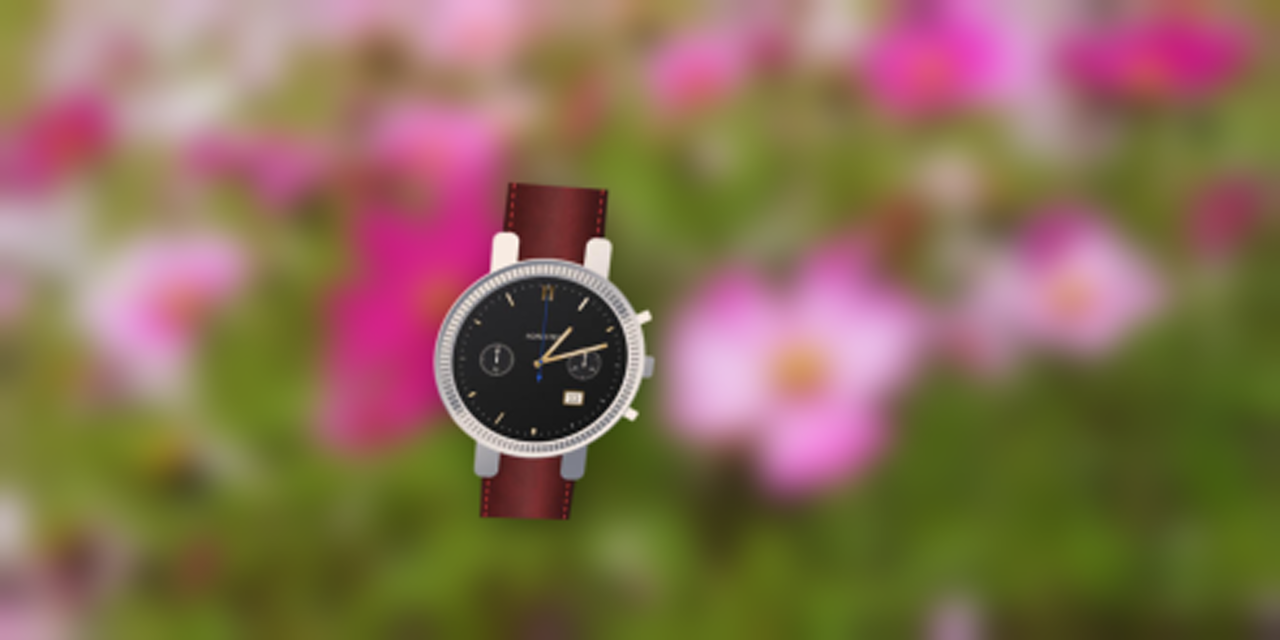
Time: **1:12**
